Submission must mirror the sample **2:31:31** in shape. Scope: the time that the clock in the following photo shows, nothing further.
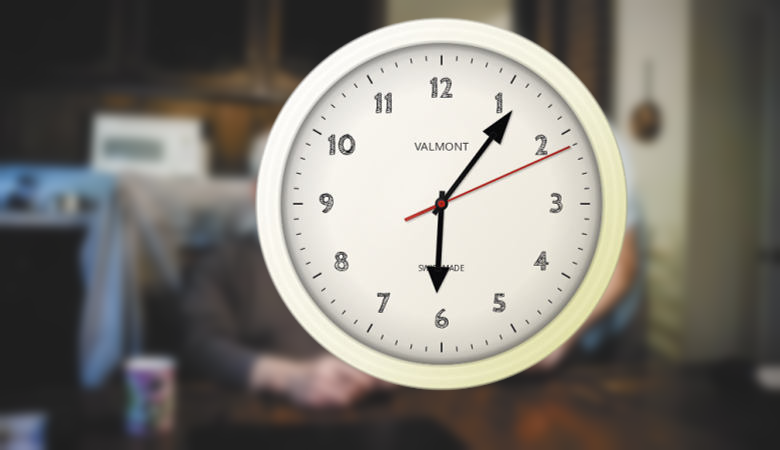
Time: **6:06:11**
